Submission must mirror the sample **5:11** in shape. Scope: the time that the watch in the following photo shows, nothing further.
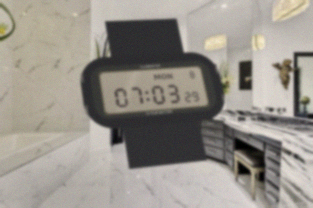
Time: **7:03**
